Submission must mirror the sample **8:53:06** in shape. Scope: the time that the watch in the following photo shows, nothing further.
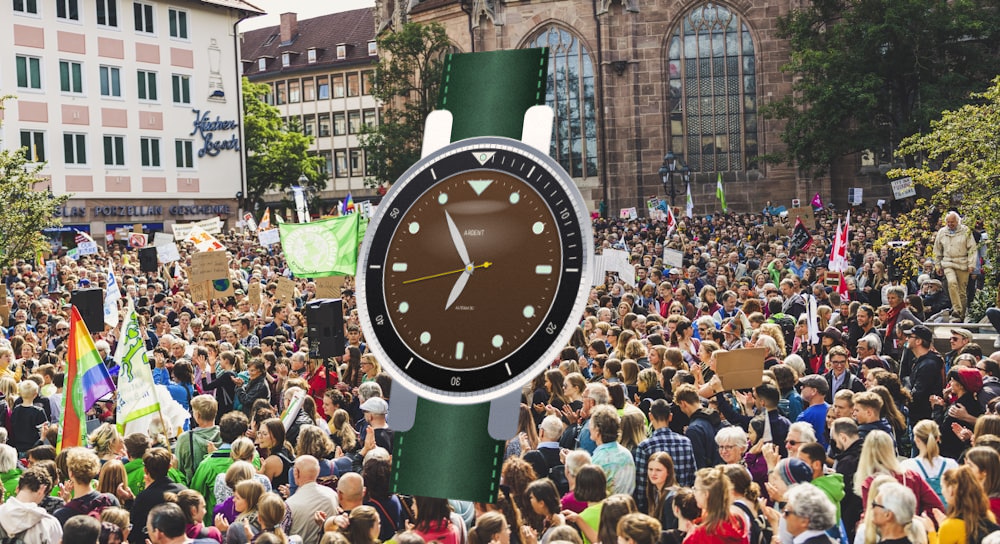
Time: **6:54:43**
